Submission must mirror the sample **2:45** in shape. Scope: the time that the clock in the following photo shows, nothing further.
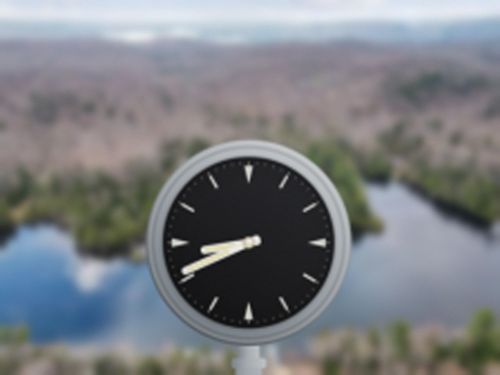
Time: **8:41**
